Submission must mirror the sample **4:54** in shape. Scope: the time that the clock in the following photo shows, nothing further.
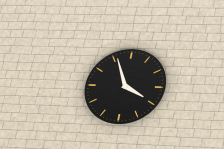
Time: **3:56**
